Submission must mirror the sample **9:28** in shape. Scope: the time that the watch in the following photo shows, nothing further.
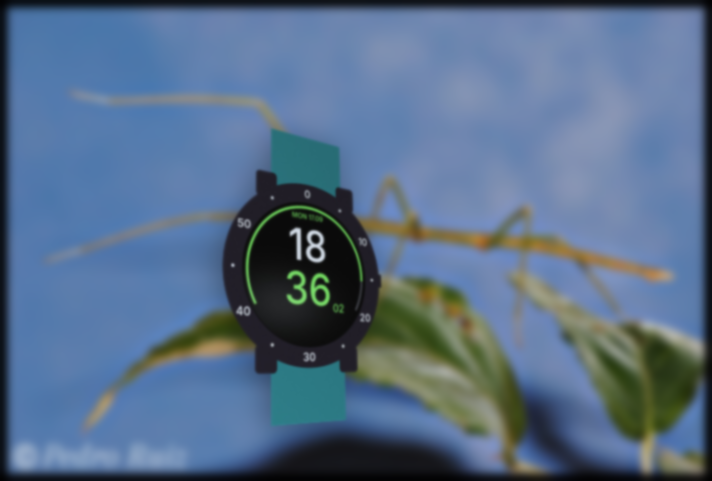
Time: **18:36**
